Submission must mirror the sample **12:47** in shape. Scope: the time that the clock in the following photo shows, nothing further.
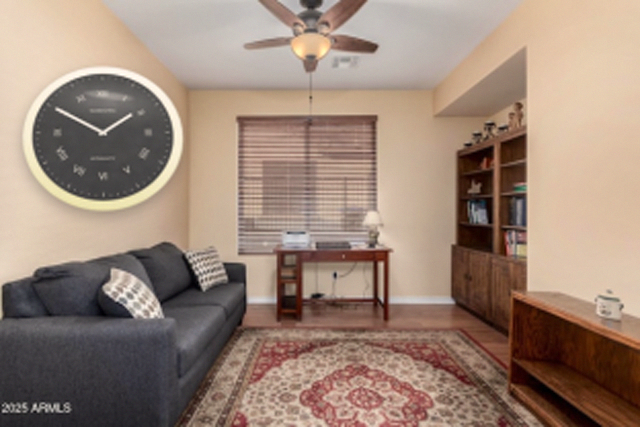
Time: **1:50**
